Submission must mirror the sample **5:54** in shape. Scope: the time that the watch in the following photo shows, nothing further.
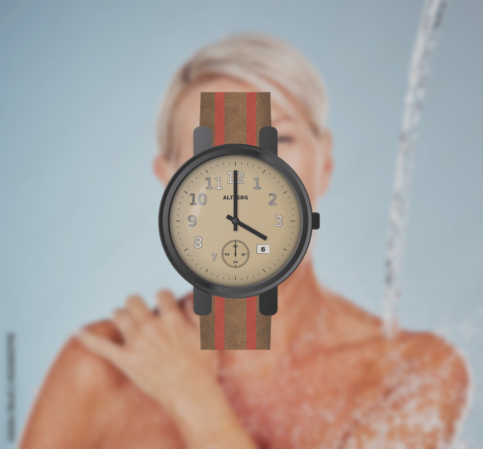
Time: **4:00**
